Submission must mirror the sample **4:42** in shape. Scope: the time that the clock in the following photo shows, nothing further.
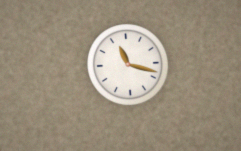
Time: **11:18**
